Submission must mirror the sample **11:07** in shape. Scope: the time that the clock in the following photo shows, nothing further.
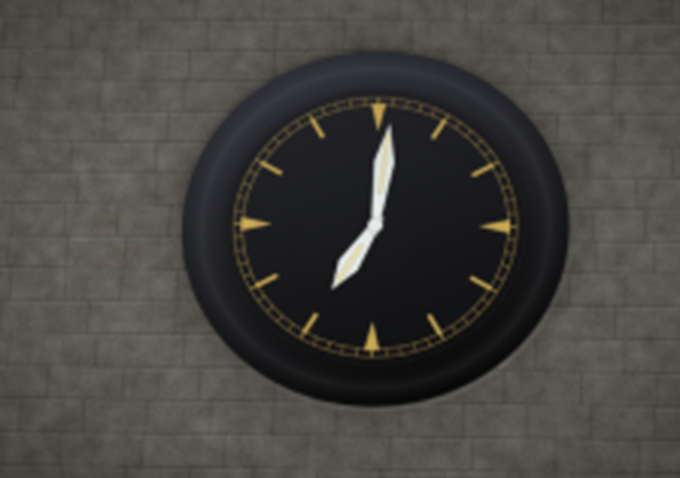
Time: **7:01**
